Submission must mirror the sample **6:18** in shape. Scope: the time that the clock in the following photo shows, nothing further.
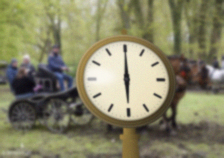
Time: **6:00**
